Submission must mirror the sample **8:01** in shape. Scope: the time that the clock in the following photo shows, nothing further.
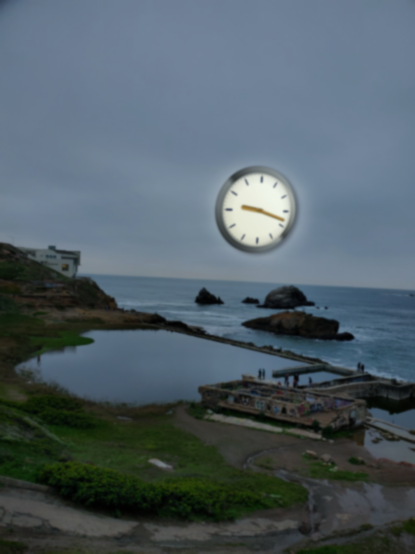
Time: **9:18**
